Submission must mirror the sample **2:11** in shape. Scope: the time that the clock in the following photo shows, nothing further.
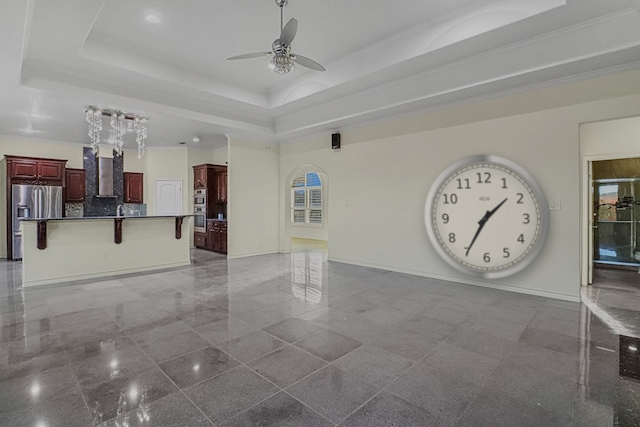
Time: **1:35**
